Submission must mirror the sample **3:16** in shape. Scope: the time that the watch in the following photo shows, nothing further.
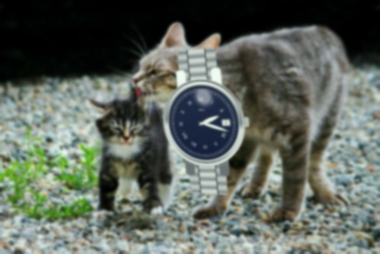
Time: **2:18**
